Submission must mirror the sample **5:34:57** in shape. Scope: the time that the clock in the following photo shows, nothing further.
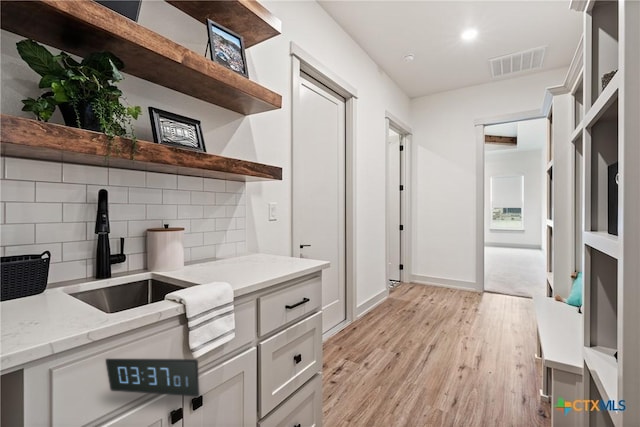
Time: **3:37:01**
